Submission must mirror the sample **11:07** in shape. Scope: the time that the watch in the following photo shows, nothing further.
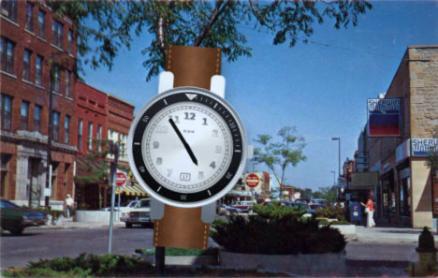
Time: **4:54**
